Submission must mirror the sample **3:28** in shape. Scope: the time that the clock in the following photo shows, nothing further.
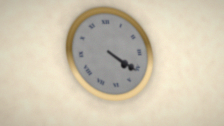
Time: **4:21**
